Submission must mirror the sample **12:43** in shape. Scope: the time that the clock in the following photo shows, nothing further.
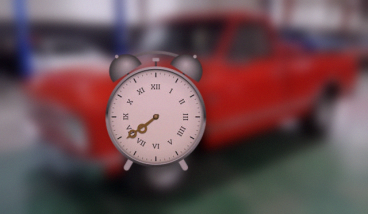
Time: **7:39**
